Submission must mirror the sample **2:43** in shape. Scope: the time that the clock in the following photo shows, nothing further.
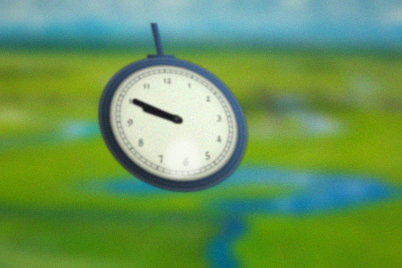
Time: **9:50**
